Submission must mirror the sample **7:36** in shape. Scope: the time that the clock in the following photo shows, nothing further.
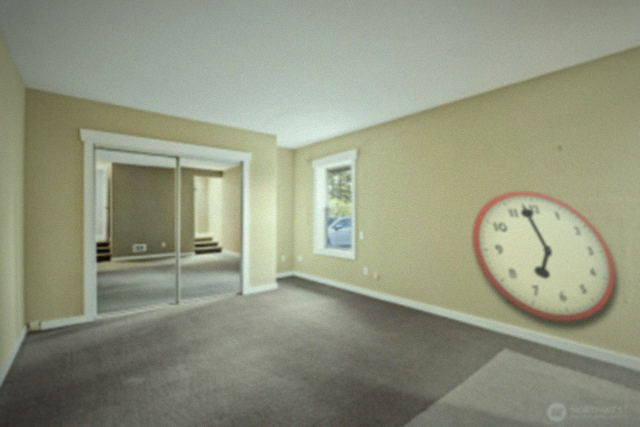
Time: **6:58**
